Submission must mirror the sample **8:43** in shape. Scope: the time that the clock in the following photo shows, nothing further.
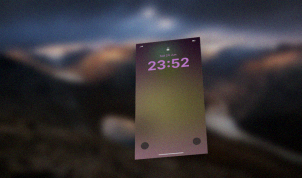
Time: **23:52**
